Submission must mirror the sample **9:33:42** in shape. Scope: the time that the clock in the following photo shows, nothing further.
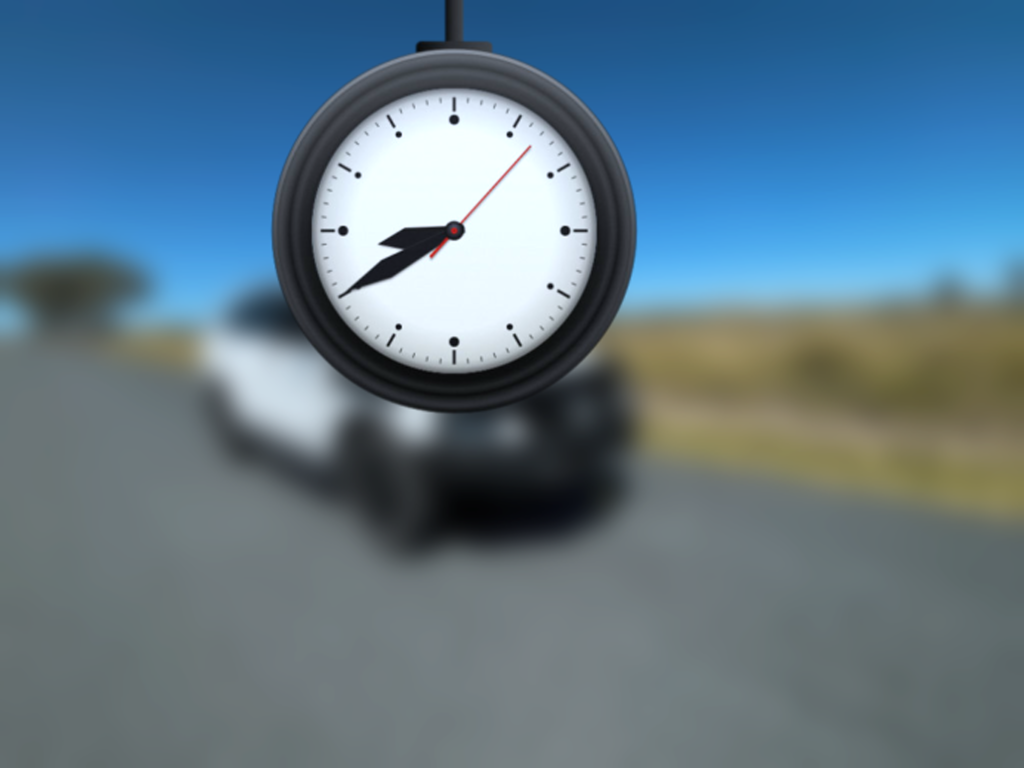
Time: **8:40:07**
